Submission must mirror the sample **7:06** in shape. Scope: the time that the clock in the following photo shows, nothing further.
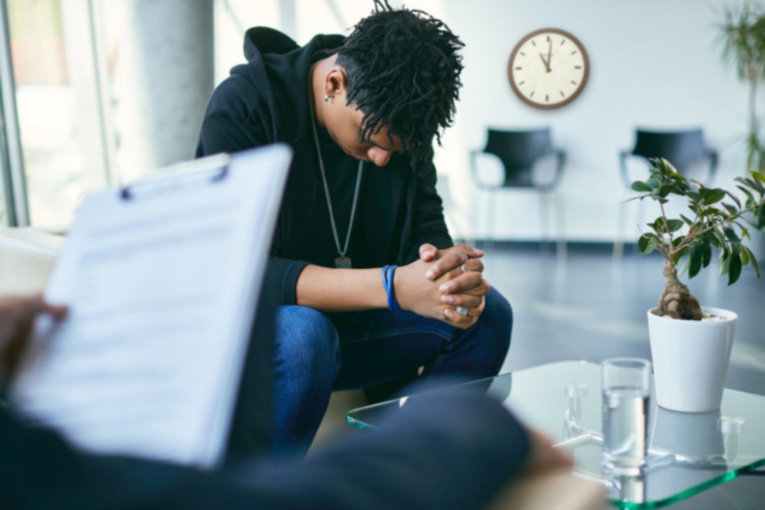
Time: **11:01**
